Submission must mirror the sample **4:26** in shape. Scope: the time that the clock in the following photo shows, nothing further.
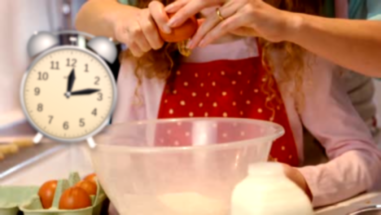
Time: **12:13**
